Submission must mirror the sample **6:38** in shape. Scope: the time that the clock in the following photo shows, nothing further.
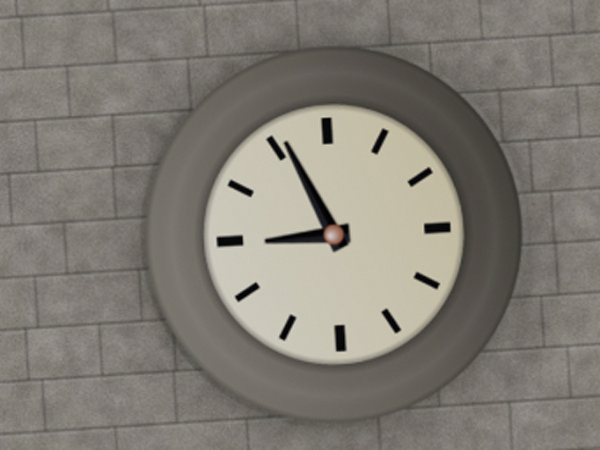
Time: **8:56**
